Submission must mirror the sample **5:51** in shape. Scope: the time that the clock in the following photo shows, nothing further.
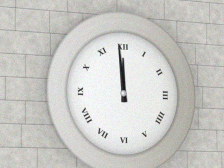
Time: **11:59**
